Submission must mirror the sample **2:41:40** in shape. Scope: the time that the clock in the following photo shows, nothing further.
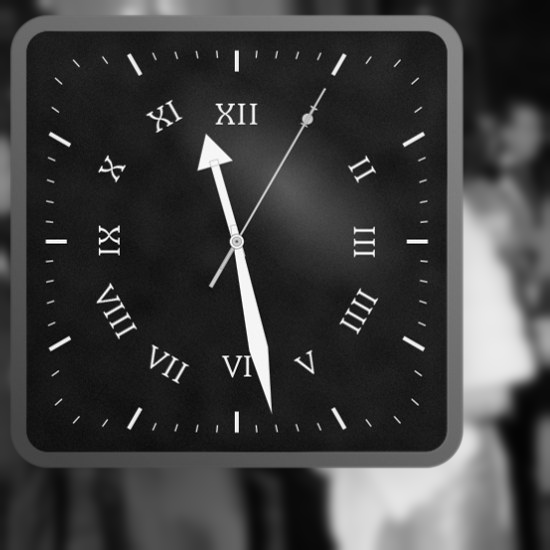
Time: **11:28:05**
